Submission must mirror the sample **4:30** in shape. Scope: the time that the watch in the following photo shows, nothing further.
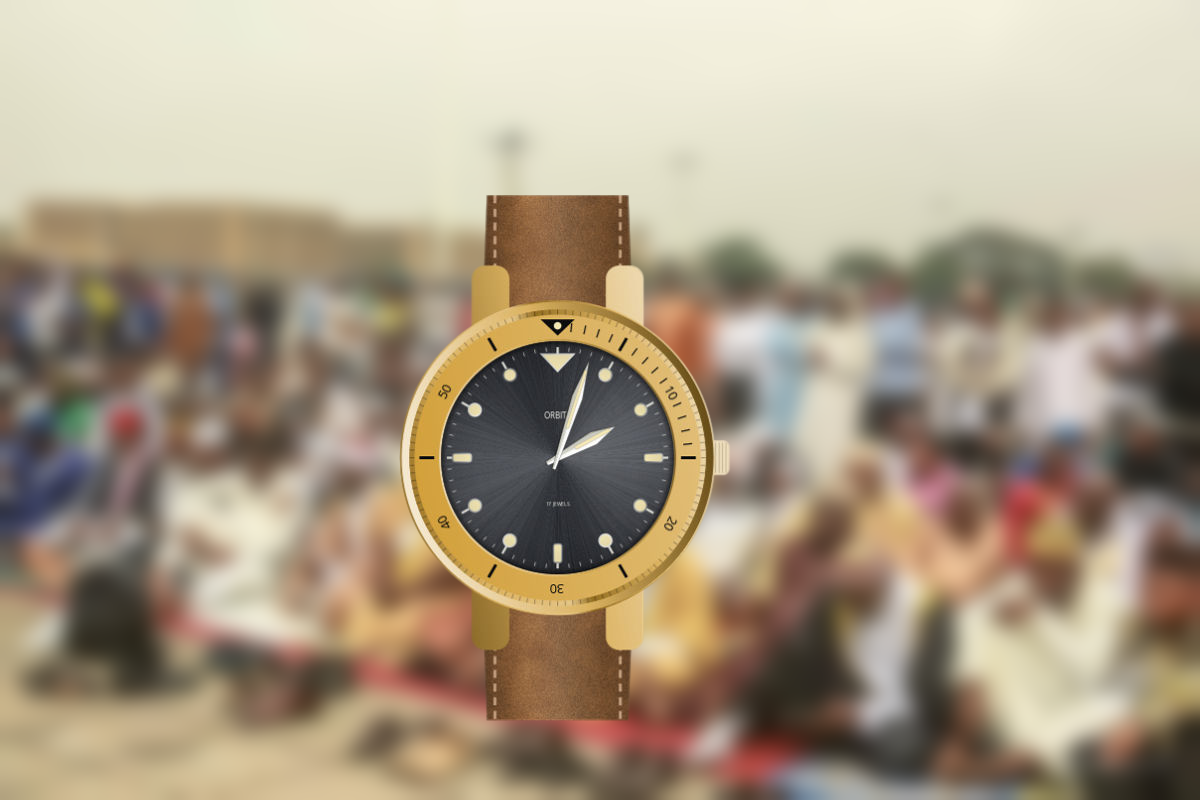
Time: **2:03**
